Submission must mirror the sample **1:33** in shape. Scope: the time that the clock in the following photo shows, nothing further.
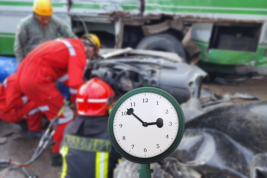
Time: **2:52**
